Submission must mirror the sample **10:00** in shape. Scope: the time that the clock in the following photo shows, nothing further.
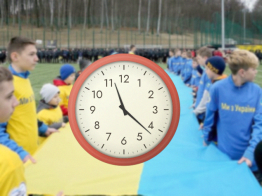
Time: **11:22**
